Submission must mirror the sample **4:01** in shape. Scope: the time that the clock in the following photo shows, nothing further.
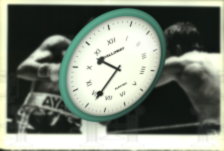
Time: **10:39**
